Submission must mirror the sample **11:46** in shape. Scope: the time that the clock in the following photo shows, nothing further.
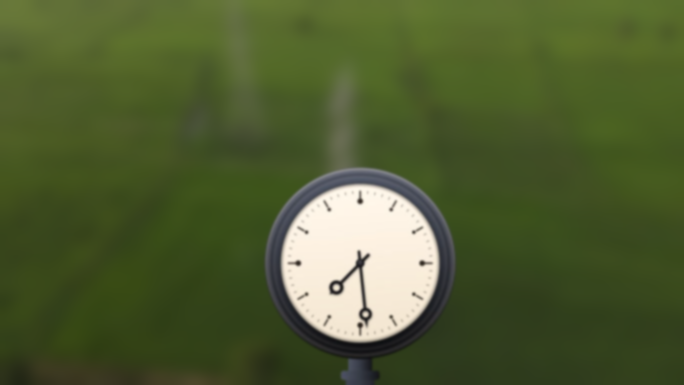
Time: **7:29**
